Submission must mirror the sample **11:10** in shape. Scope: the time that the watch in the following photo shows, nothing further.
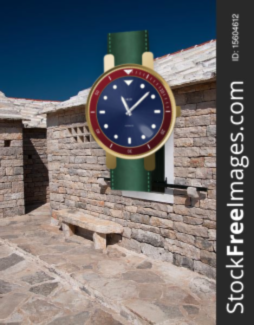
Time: **11:08**
